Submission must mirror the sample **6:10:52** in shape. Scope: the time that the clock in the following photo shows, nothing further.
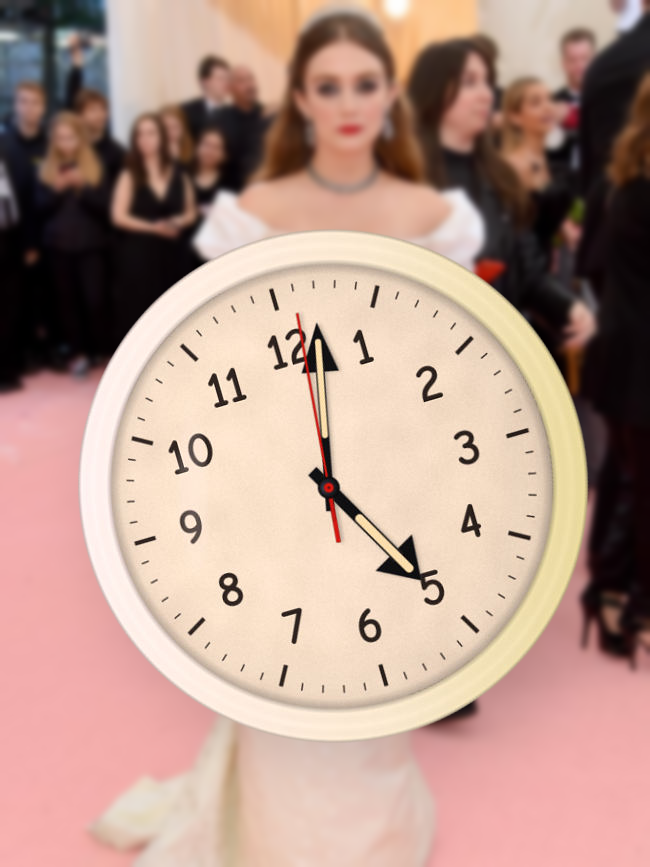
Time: **5:02:01**
